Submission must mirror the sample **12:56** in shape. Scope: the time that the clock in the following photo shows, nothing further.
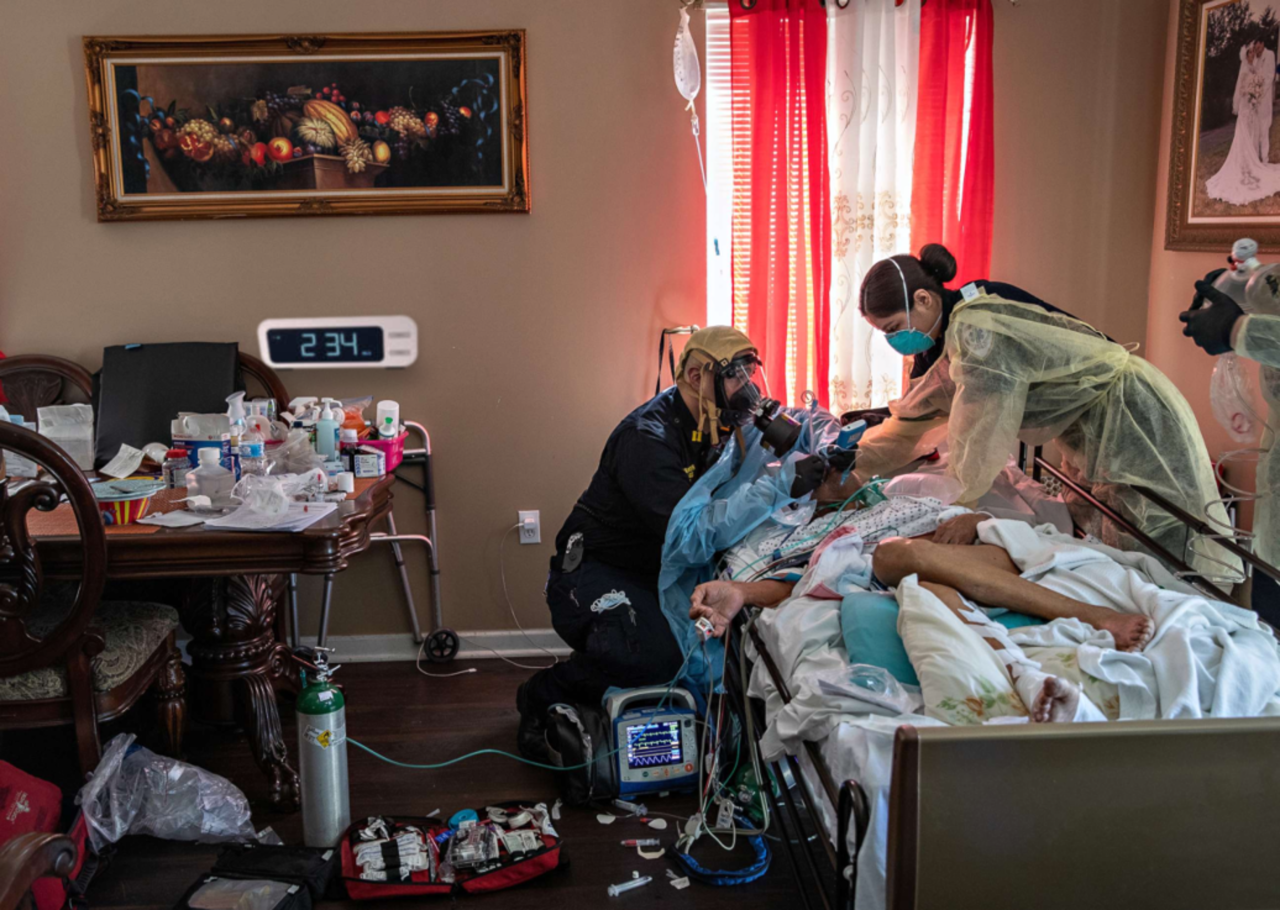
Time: **2:34**
